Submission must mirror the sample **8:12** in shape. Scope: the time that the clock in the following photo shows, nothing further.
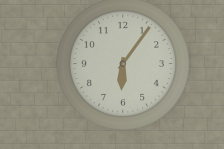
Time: **6:06**
